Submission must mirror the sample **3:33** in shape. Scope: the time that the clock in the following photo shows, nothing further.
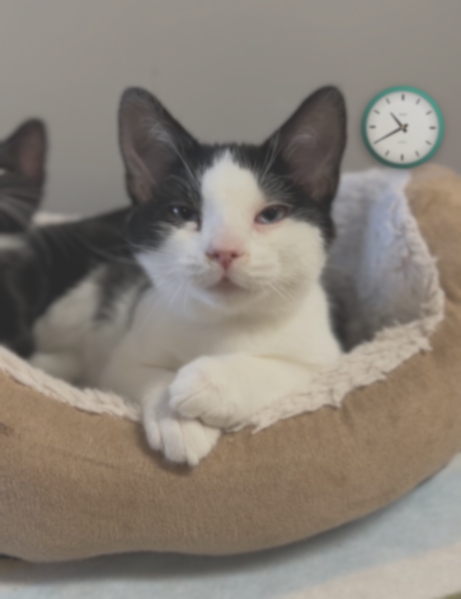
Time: **10:40**
